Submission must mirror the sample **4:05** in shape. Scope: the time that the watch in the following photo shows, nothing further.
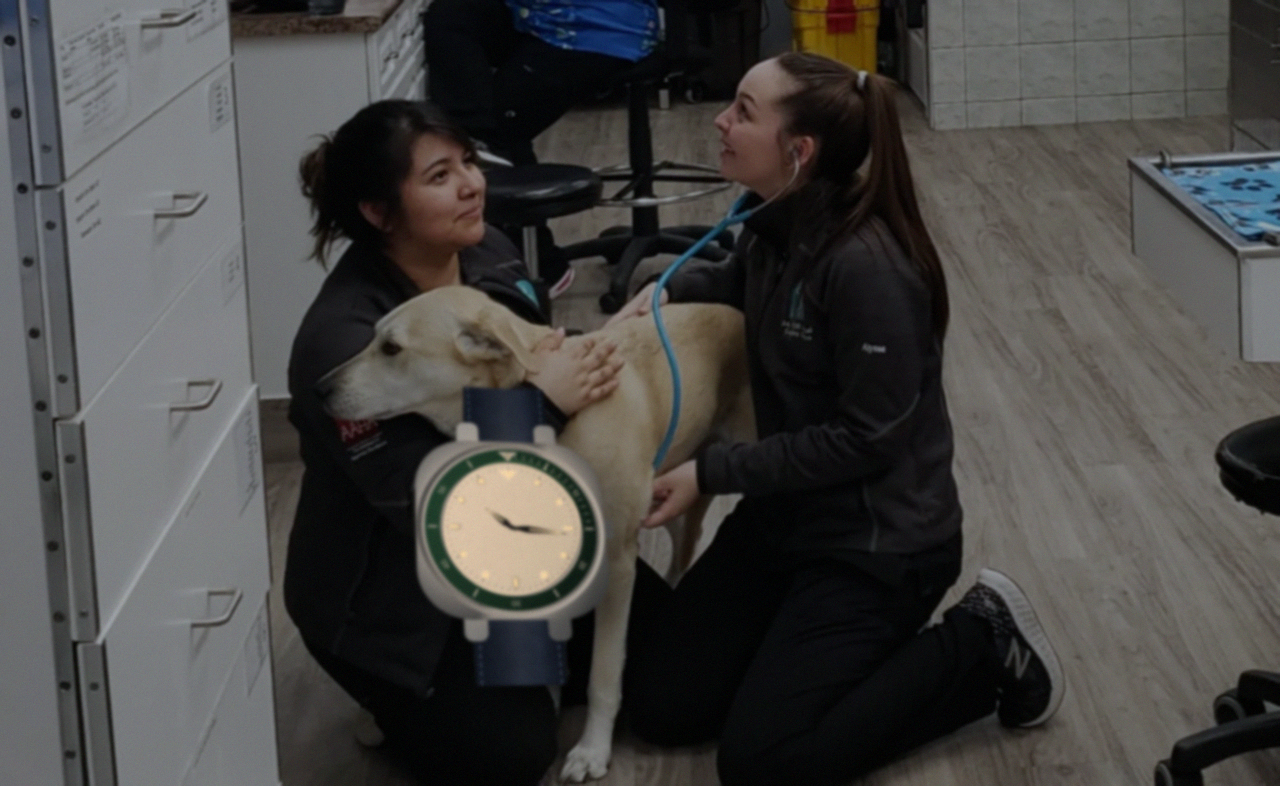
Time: **10:16**
